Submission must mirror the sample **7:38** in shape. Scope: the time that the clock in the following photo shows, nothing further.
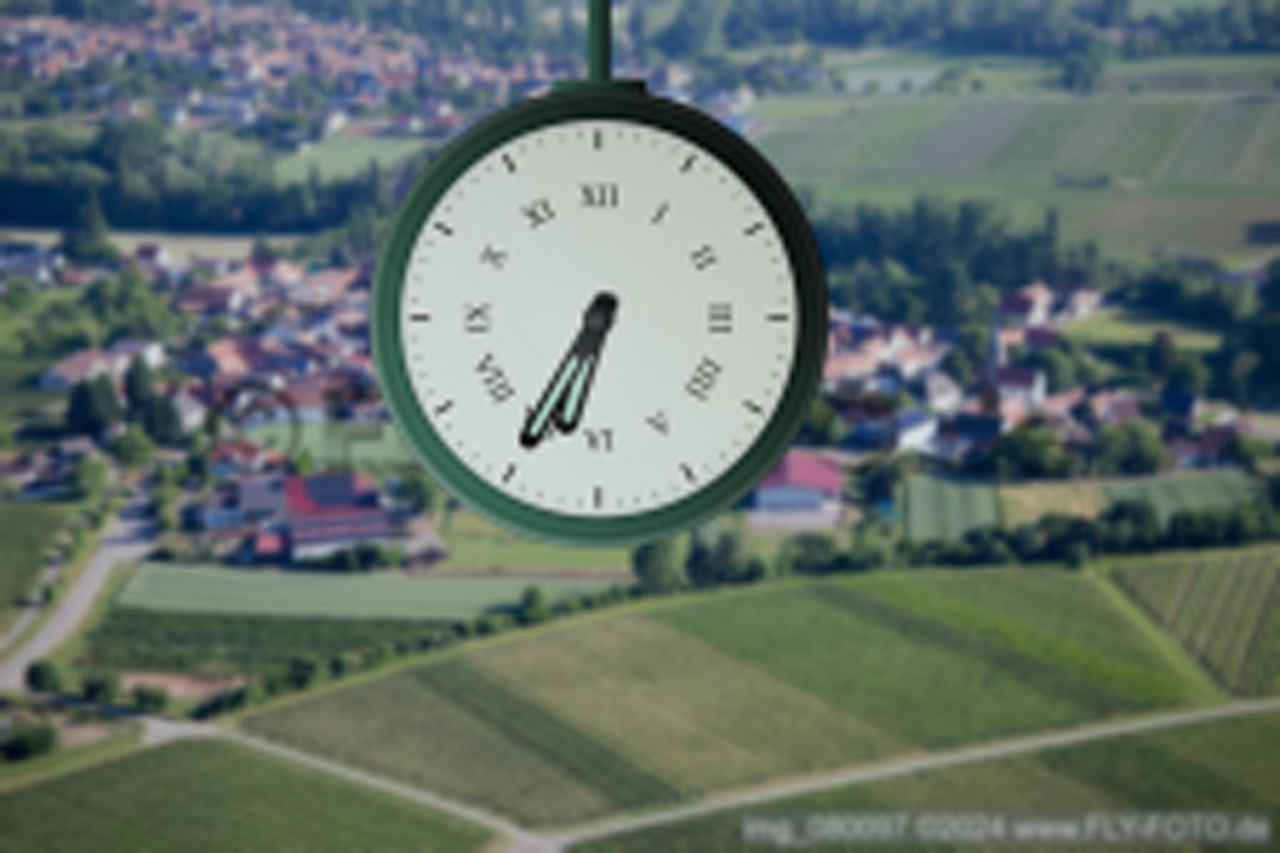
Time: **6:35**
